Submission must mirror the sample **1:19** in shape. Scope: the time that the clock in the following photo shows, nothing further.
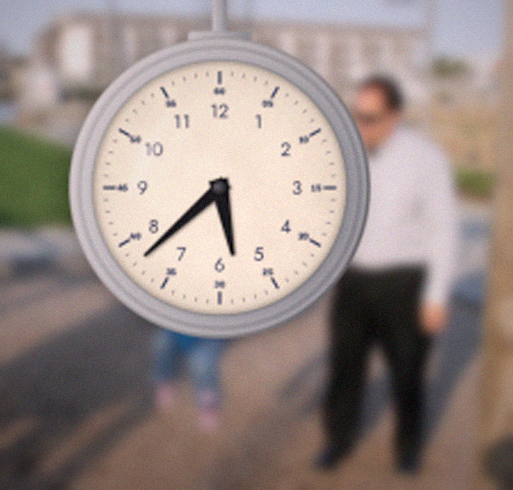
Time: **5:38**
